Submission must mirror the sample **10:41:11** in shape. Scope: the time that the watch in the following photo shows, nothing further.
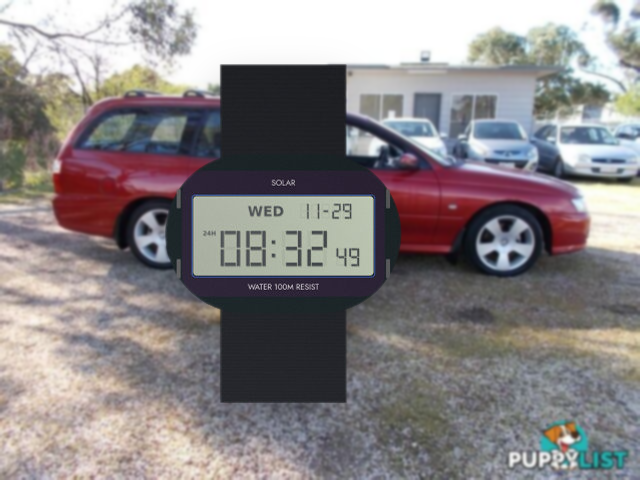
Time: **8:32:49**
